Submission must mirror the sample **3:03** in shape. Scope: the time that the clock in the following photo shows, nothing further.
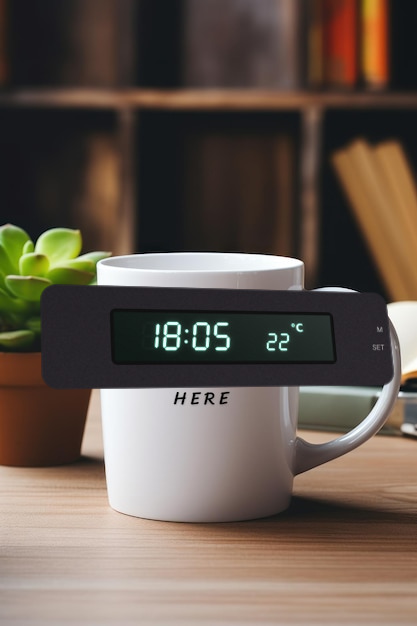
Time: **18:05**
